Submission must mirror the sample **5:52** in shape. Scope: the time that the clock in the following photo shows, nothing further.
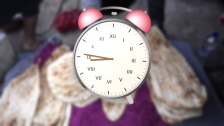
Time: **8:46**
